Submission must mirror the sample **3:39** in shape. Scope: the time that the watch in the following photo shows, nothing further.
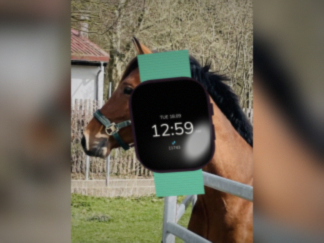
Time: **12:59**
